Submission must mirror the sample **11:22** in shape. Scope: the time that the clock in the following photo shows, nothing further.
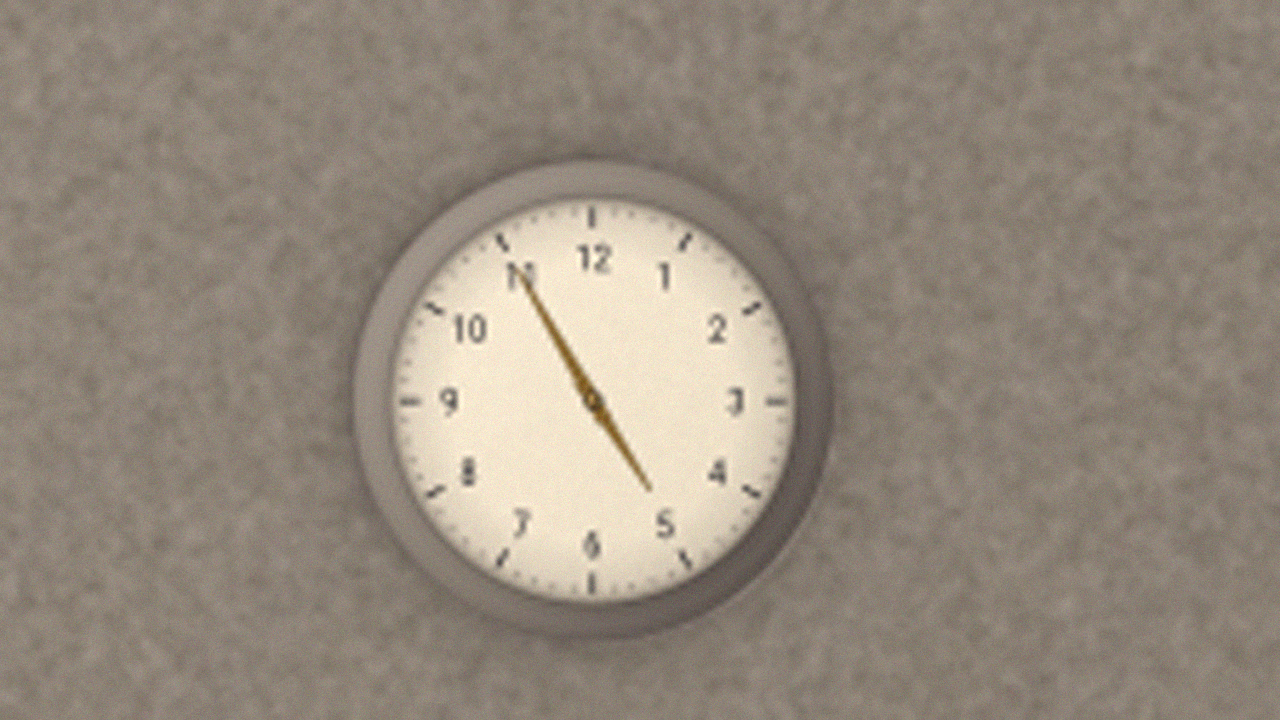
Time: **4:55**
